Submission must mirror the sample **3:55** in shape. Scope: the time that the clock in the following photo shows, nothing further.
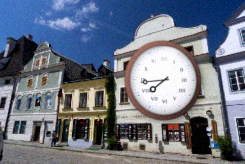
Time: **7:44**
